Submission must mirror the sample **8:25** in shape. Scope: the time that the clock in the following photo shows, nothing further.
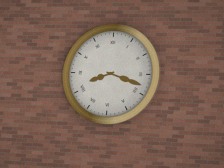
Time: **8:18**
